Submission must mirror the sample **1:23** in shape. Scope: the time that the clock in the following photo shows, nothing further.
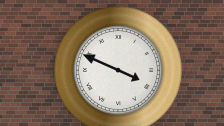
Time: **3:49**
